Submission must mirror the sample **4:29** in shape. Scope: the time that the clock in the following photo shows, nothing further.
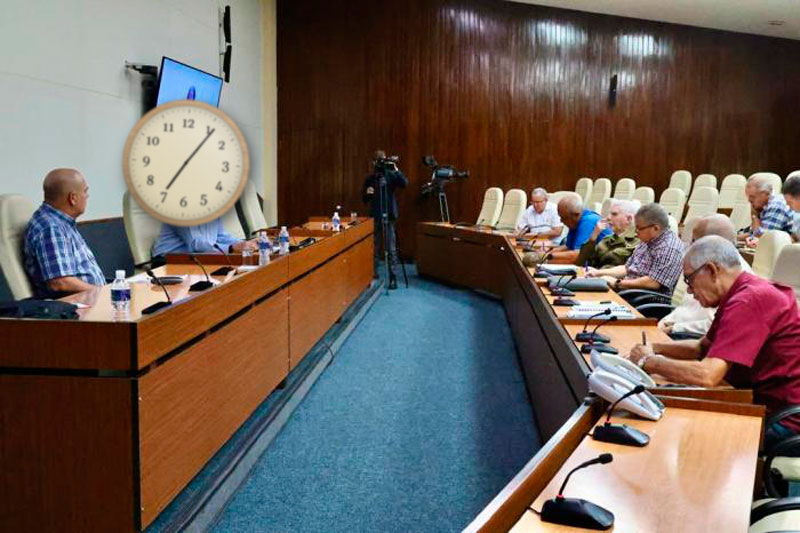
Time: **7:06**
